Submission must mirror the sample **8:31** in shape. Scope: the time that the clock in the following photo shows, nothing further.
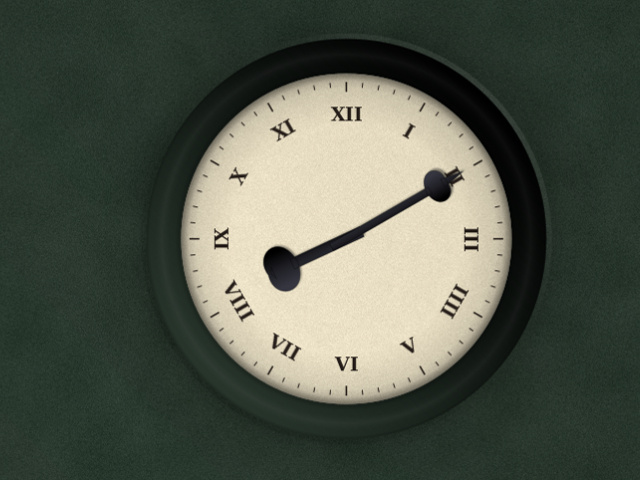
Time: **8:10**
